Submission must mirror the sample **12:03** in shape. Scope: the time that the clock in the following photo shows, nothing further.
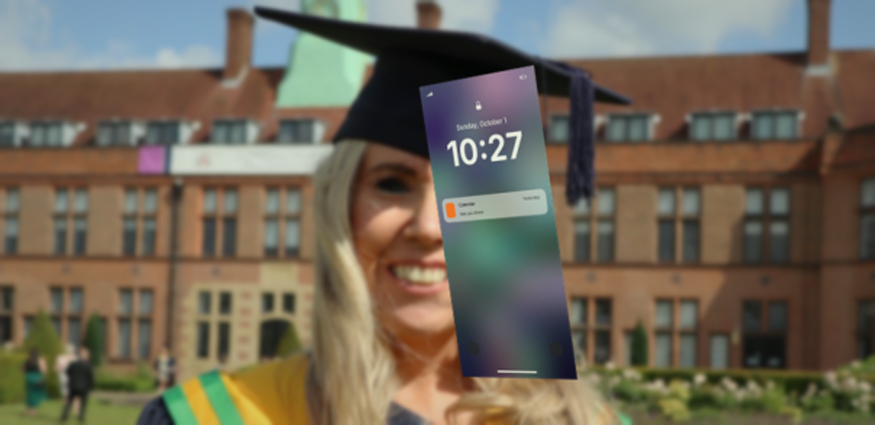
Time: **10:27**
